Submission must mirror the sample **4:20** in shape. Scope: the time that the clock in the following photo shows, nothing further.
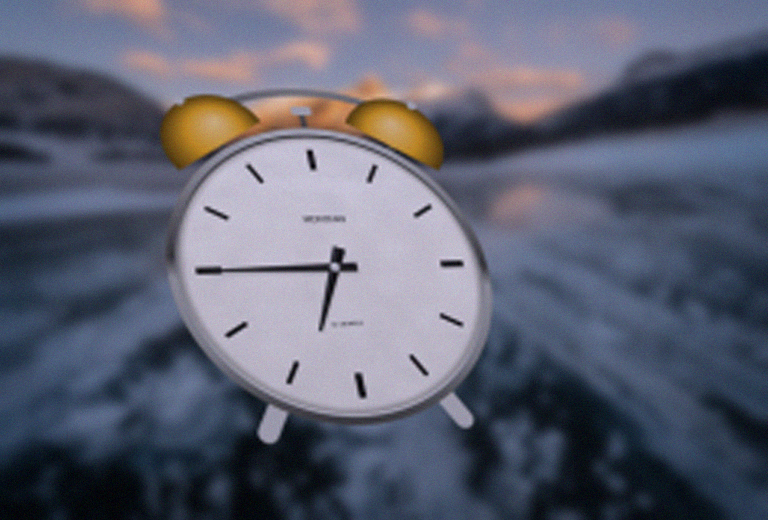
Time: **6:45**
